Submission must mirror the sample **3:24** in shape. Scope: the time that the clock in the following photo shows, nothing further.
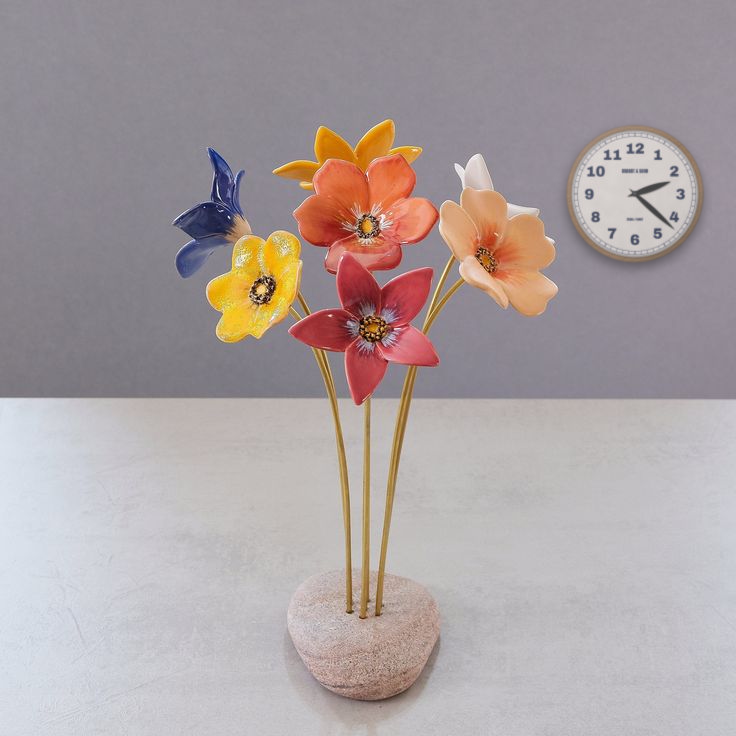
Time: **2:22**
